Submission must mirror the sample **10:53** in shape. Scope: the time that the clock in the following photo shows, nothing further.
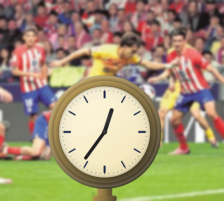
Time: **12:36**
